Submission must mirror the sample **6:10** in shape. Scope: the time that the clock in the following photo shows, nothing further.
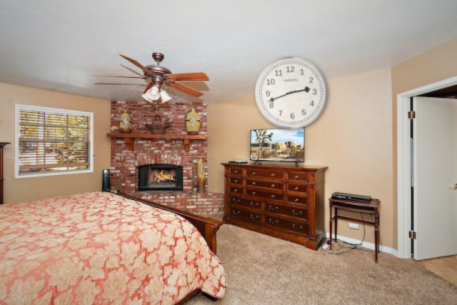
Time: **2:42**
